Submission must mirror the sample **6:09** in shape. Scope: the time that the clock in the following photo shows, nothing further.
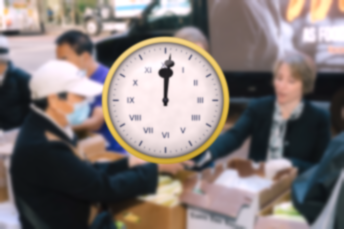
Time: **12:01**
